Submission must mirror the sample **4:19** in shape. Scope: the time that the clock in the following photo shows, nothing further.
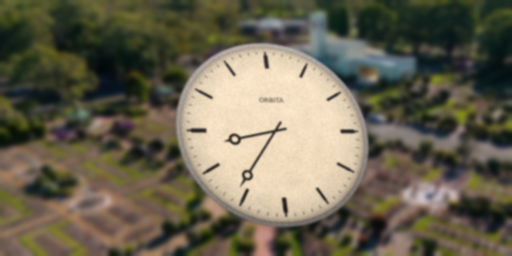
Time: **8:36**
